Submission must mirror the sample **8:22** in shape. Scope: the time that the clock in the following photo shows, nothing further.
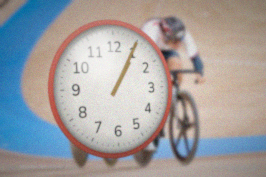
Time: **1:05**
